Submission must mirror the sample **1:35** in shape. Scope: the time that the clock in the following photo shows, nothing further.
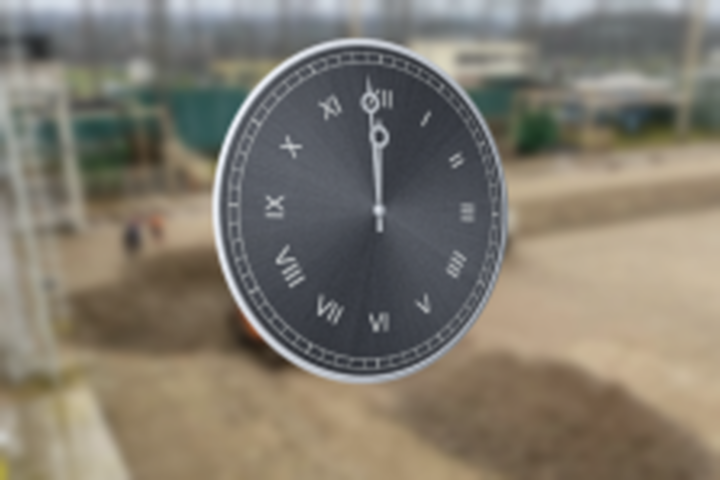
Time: **11:59**
